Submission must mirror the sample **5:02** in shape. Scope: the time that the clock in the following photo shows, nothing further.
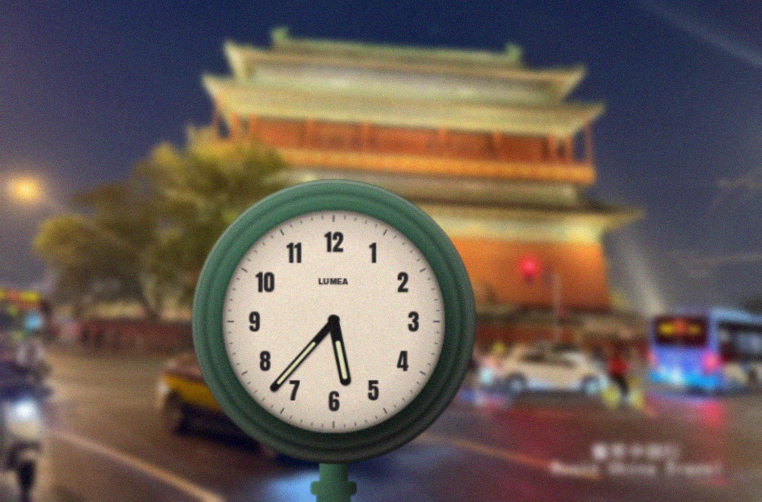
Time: **5:37**
